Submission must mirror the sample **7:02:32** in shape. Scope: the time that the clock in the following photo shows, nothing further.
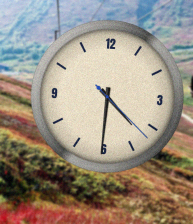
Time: **4:30:22**
